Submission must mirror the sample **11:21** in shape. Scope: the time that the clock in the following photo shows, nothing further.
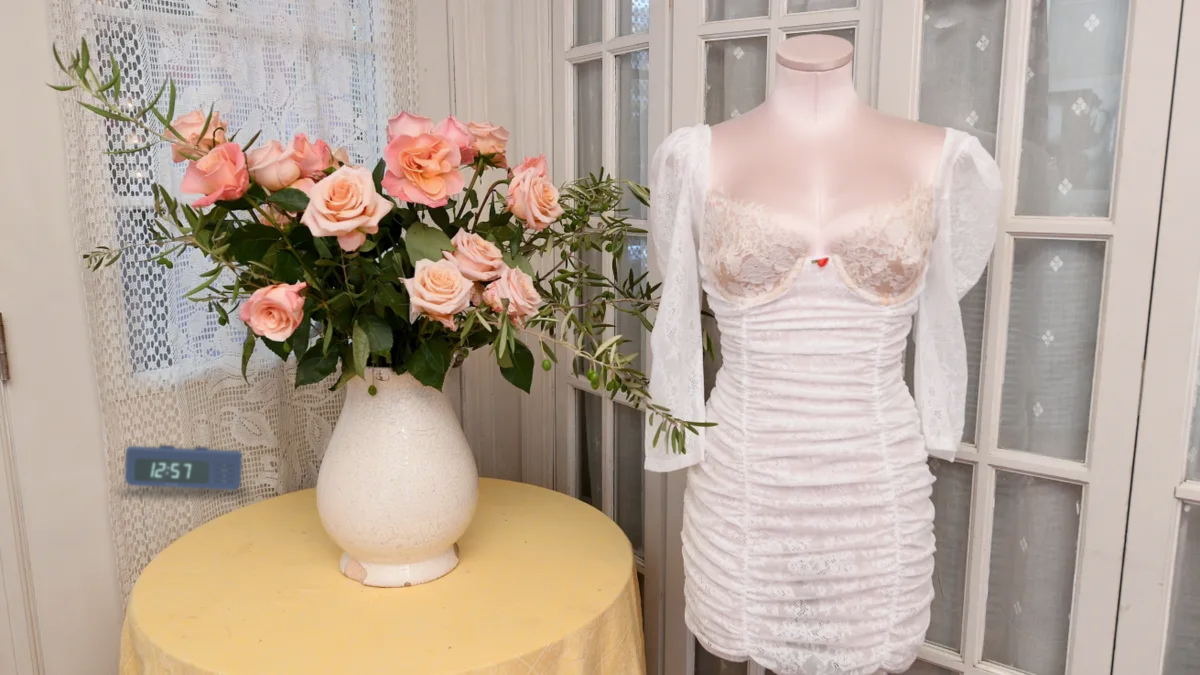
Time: **12:57**
